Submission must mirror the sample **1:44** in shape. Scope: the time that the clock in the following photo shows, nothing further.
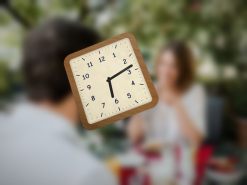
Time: **6:13**
